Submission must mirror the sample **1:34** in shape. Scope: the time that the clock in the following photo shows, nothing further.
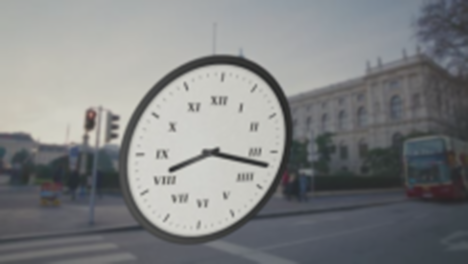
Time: **8:17**
